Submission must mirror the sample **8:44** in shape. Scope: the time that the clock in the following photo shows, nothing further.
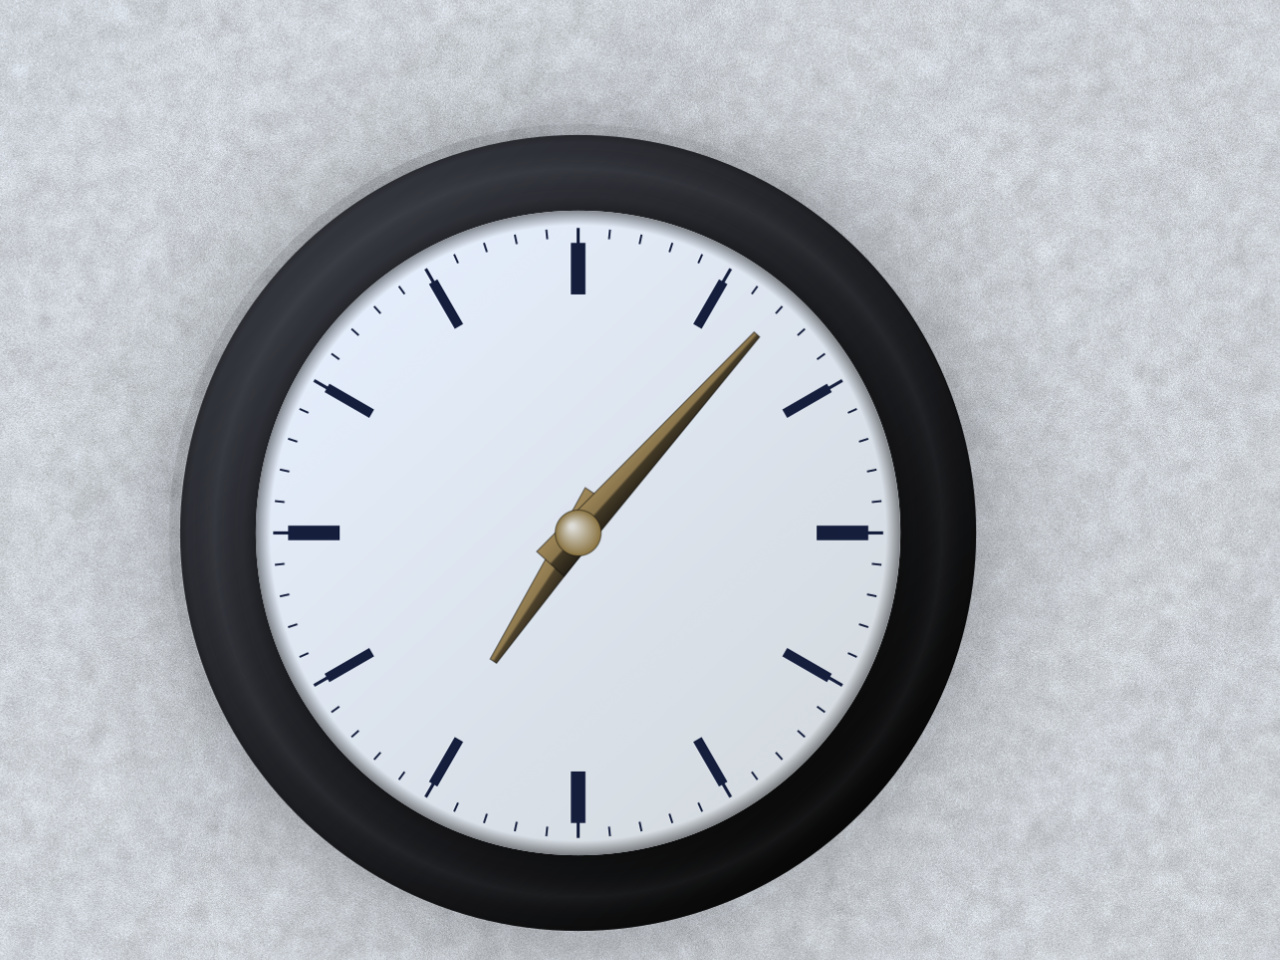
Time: **7:07**
